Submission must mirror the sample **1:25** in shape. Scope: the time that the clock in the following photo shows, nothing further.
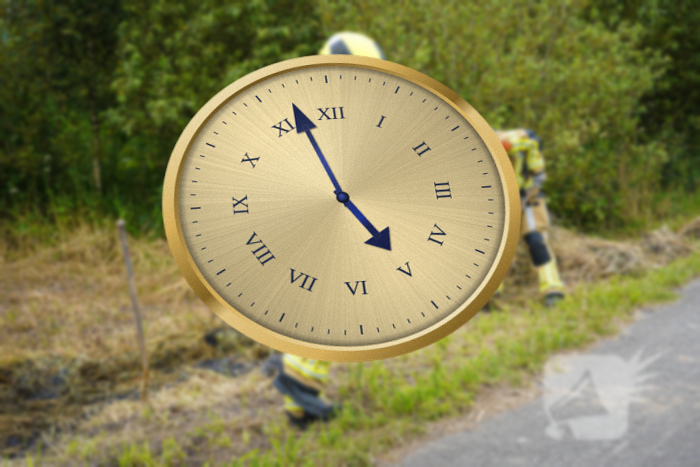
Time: **4:57**
